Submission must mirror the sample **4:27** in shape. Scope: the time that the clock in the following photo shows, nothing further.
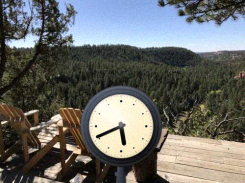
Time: **5:41**
